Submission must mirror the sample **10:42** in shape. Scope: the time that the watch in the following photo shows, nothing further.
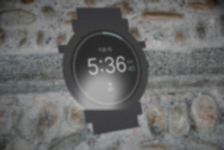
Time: **5:36**
